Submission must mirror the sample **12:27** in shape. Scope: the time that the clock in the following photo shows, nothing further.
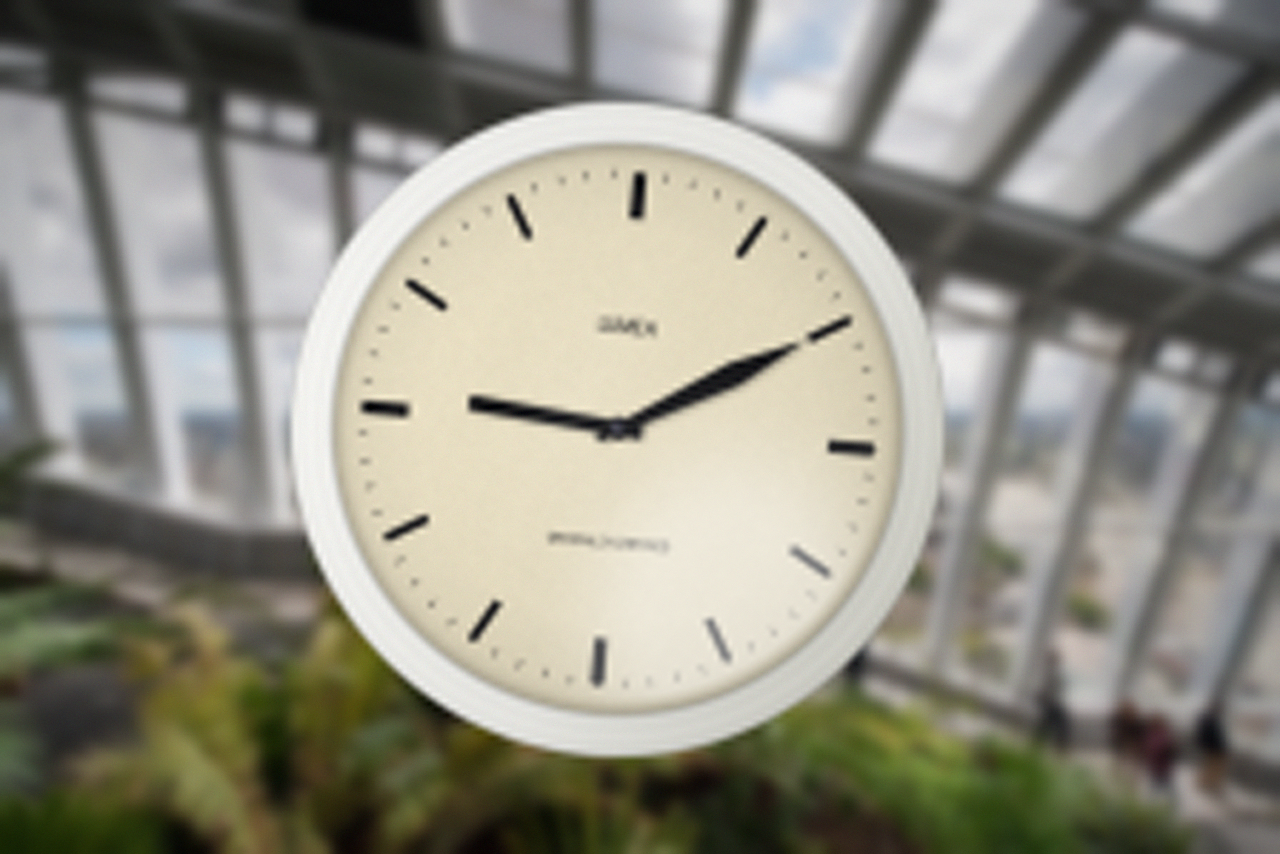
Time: **9:10**
